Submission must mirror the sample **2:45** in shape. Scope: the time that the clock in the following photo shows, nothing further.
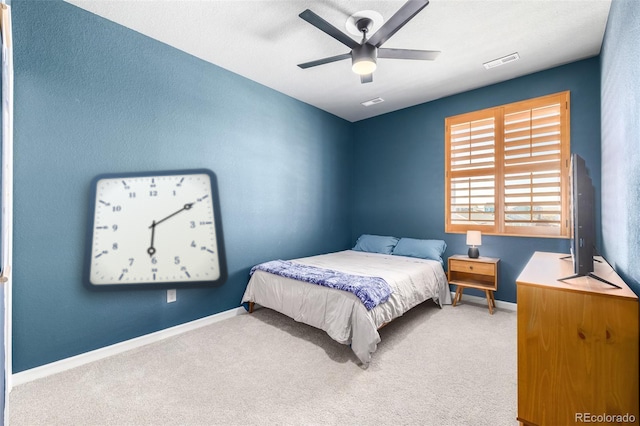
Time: **6:10**
